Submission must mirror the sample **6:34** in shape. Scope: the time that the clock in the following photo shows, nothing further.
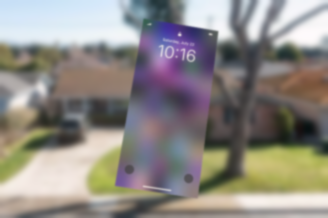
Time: **10:16**
